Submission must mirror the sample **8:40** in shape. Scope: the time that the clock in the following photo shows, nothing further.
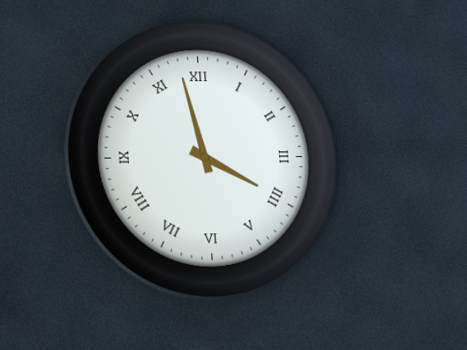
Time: **3:58**
